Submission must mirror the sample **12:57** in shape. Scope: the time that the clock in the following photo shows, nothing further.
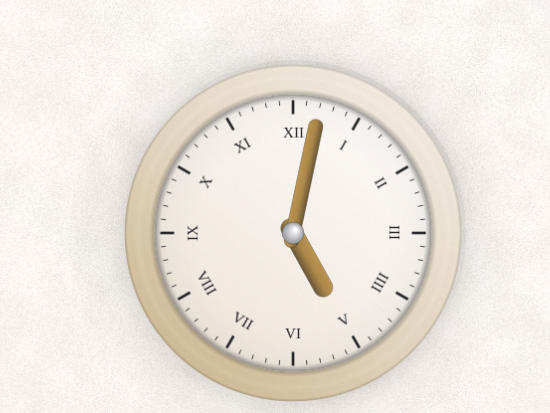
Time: **5:02**
